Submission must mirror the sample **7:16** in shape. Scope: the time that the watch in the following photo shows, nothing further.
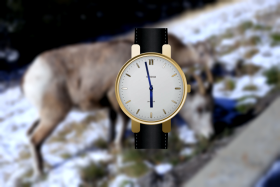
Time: **5:58**
